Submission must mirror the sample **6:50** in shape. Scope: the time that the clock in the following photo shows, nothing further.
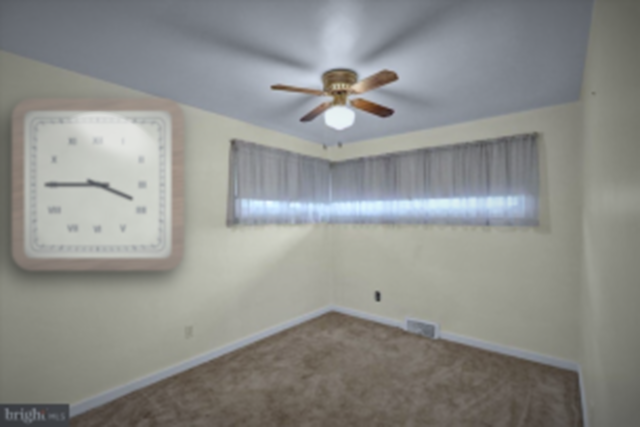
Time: **3:45**
